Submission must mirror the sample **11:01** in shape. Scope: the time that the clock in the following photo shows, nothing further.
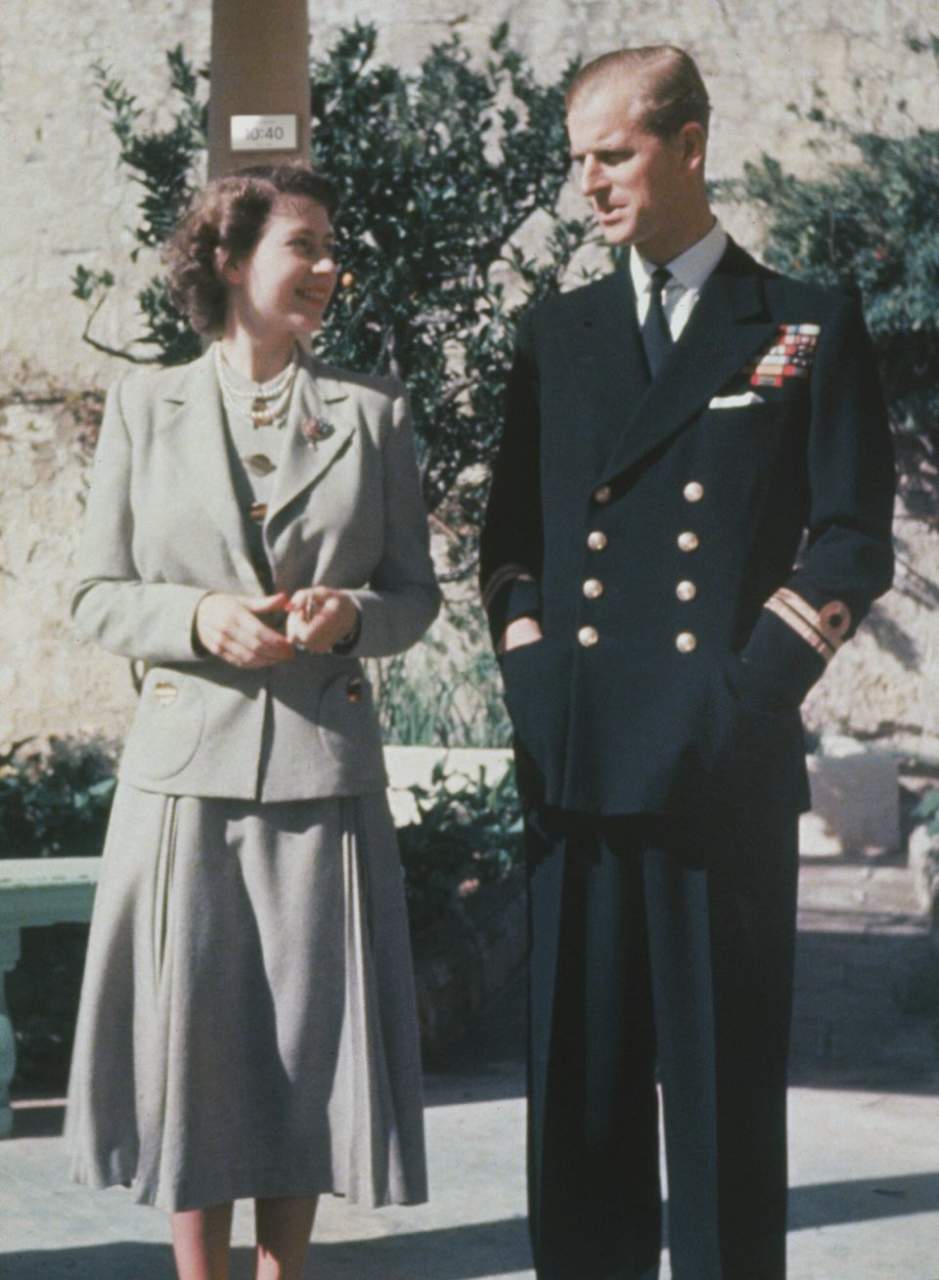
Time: **10:40**
